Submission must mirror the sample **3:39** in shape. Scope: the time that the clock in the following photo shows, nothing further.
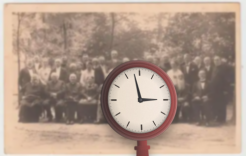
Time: **2:58**
